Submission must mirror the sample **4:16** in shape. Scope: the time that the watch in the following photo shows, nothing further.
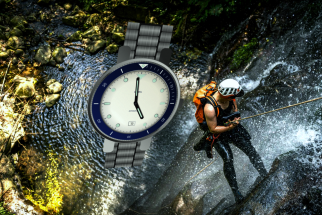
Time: **4:59**
